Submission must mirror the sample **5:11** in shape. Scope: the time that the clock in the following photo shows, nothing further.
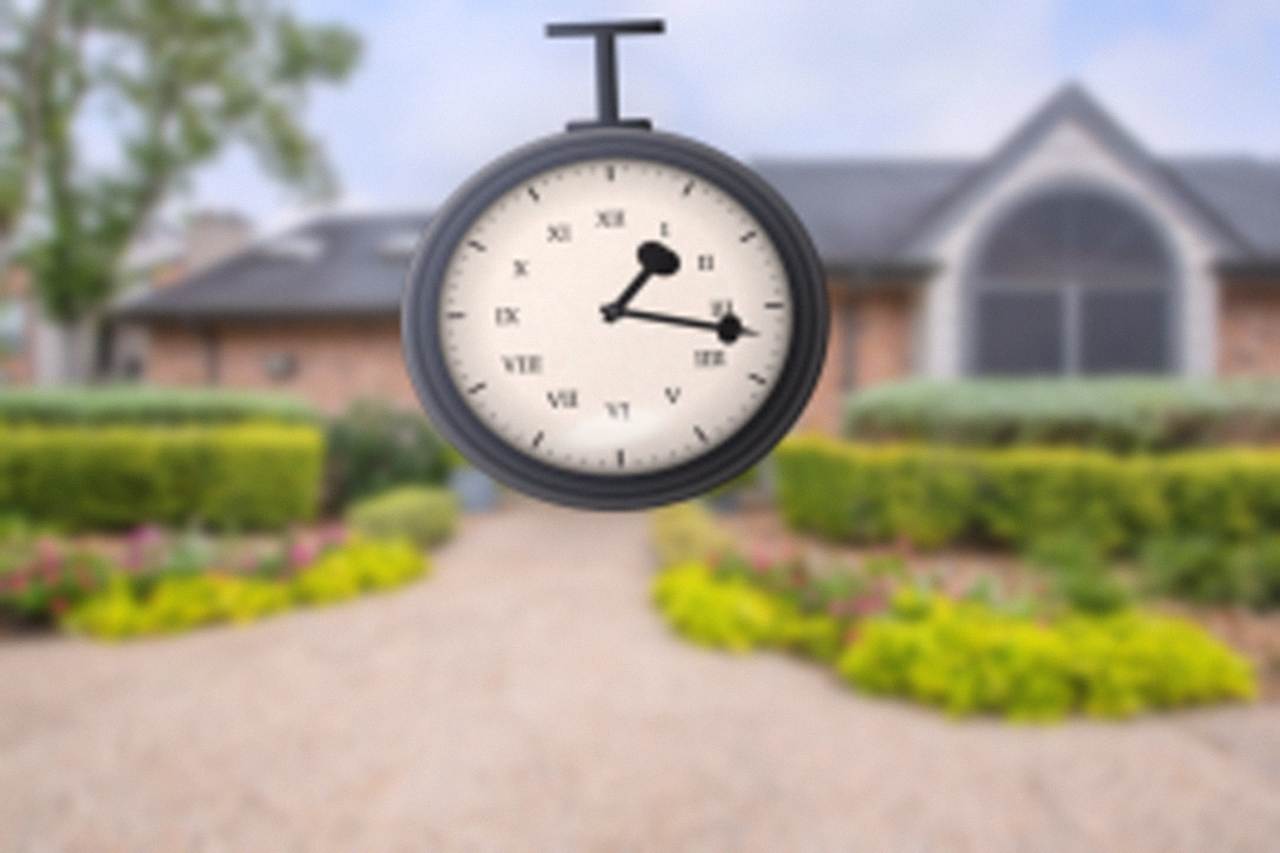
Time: **1:17**
